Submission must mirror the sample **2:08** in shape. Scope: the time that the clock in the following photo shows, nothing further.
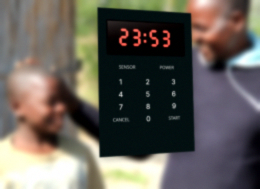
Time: **23:53**
